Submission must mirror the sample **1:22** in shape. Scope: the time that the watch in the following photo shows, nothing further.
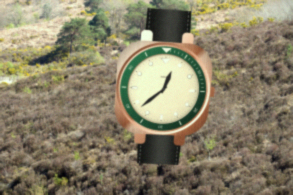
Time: **12:38**
